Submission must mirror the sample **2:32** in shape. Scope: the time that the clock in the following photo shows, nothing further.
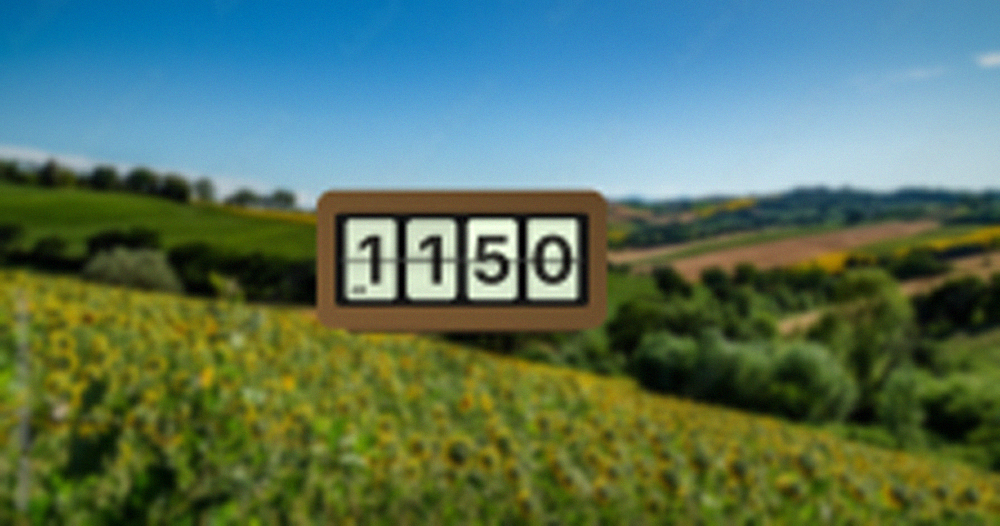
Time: **11:50**
